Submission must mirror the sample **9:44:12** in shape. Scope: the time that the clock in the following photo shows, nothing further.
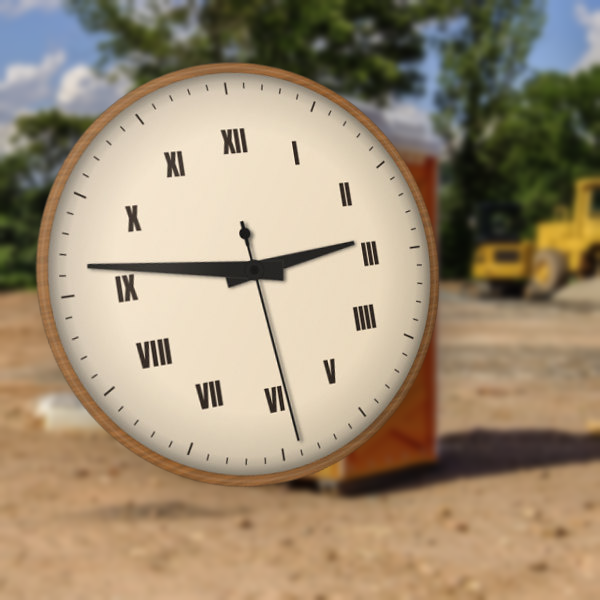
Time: **2:46:29**
